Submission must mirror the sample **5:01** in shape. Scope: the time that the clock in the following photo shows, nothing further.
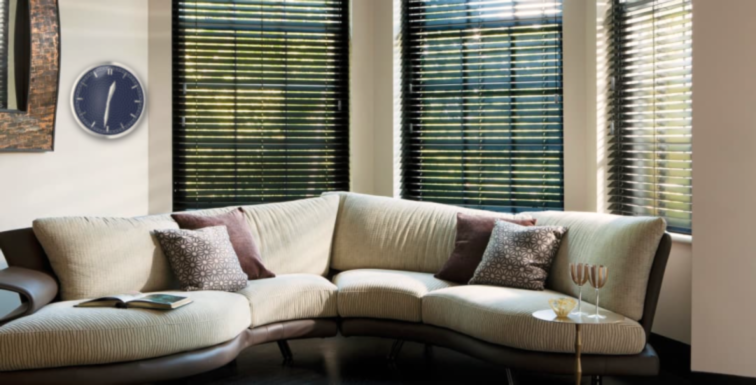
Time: **12:31**
